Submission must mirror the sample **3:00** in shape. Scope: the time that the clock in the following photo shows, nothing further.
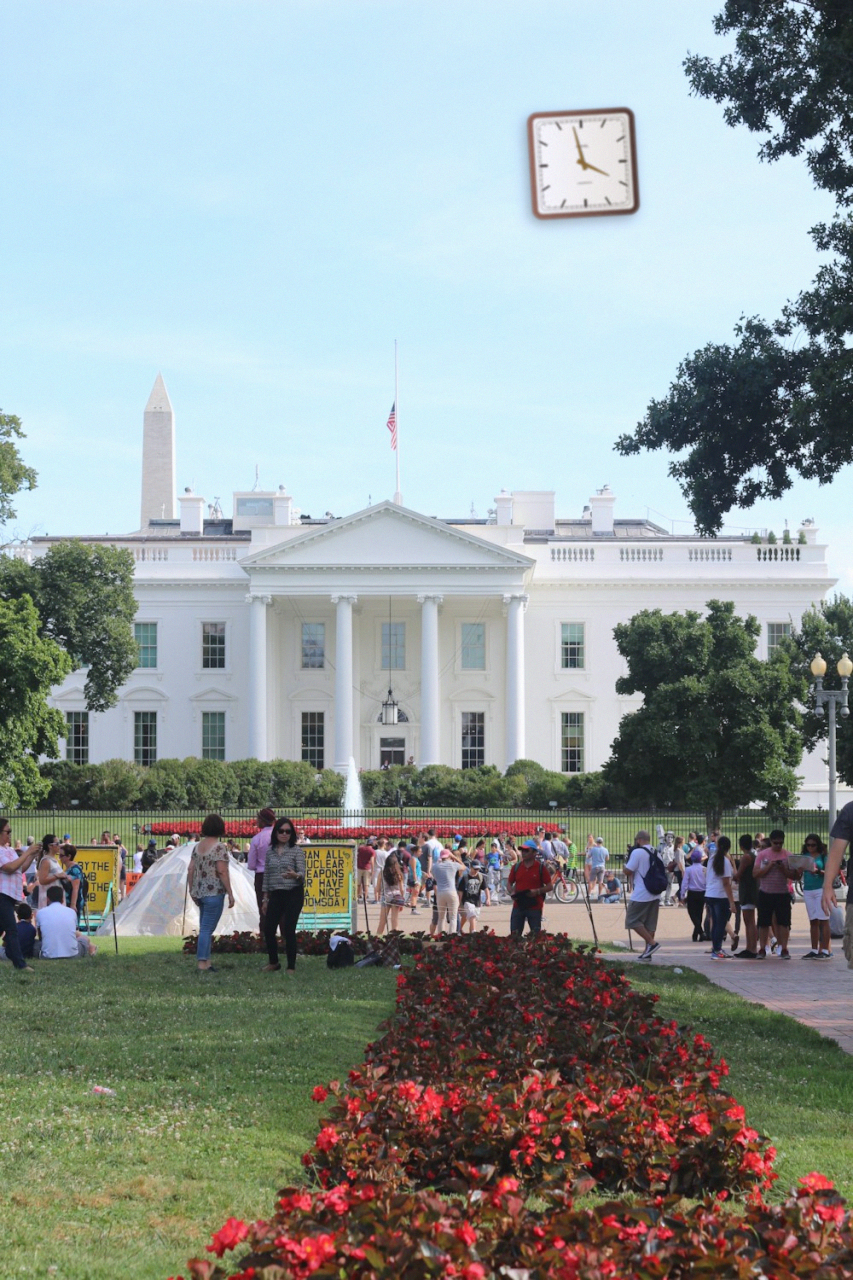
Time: **3:58**
